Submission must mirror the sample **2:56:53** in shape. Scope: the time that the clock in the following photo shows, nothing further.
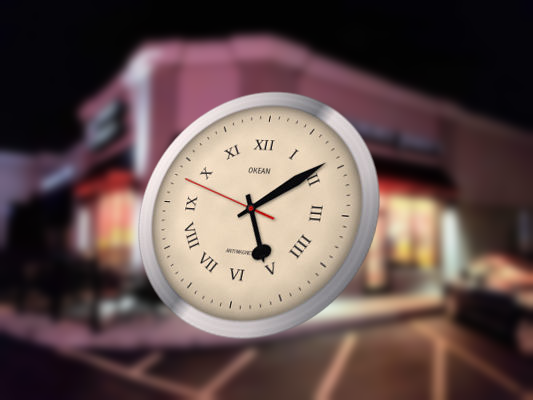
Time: **5:08:48**
